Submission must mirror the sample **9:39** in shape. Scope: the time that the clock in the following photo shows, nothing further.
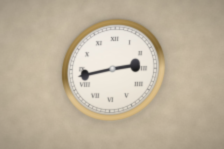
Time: **2:43**
